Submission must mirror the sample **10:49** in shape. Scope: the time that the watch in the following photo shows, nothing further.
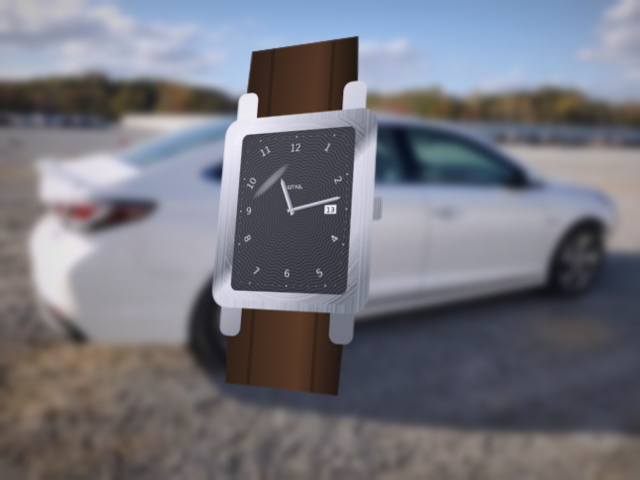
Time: **11:13**
